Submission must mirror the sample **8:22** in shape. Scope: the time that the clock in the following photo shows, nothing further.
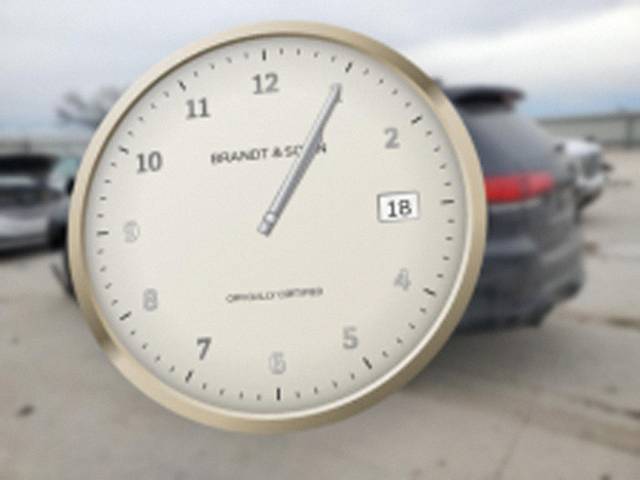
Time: **1:05**
